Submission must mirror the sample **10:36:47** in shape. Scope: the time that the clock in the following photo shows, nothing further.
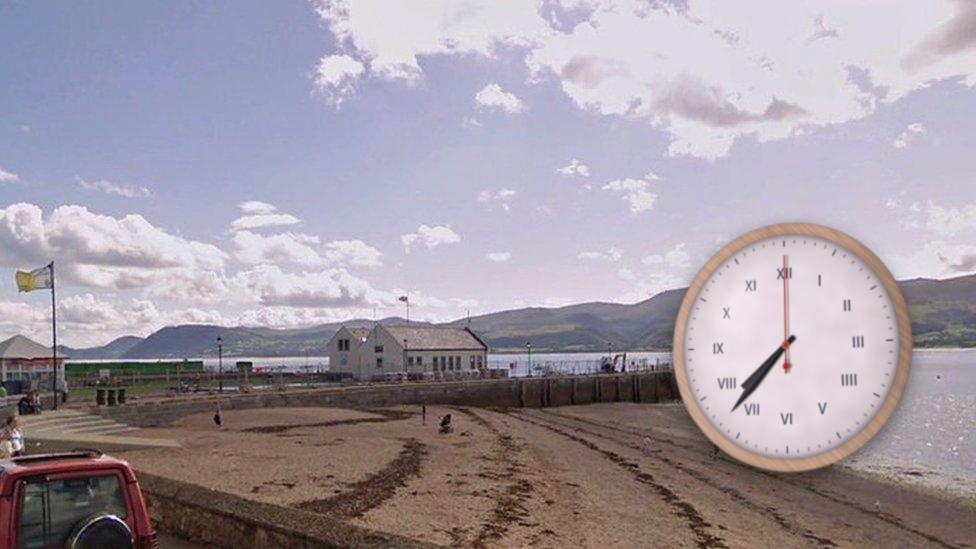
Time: **7:37:00**
